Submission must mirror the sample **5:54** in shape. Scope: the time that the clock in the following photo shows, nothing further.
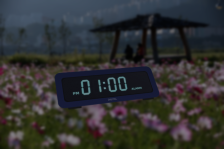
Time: **1:00**
